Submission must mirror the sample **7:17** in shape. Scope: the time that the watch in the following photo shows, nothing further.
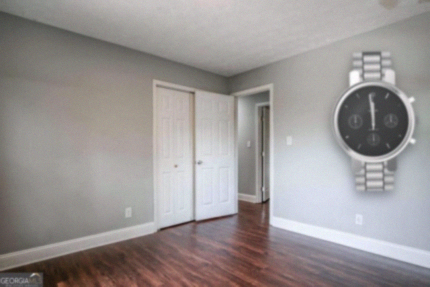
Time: **11:59**
